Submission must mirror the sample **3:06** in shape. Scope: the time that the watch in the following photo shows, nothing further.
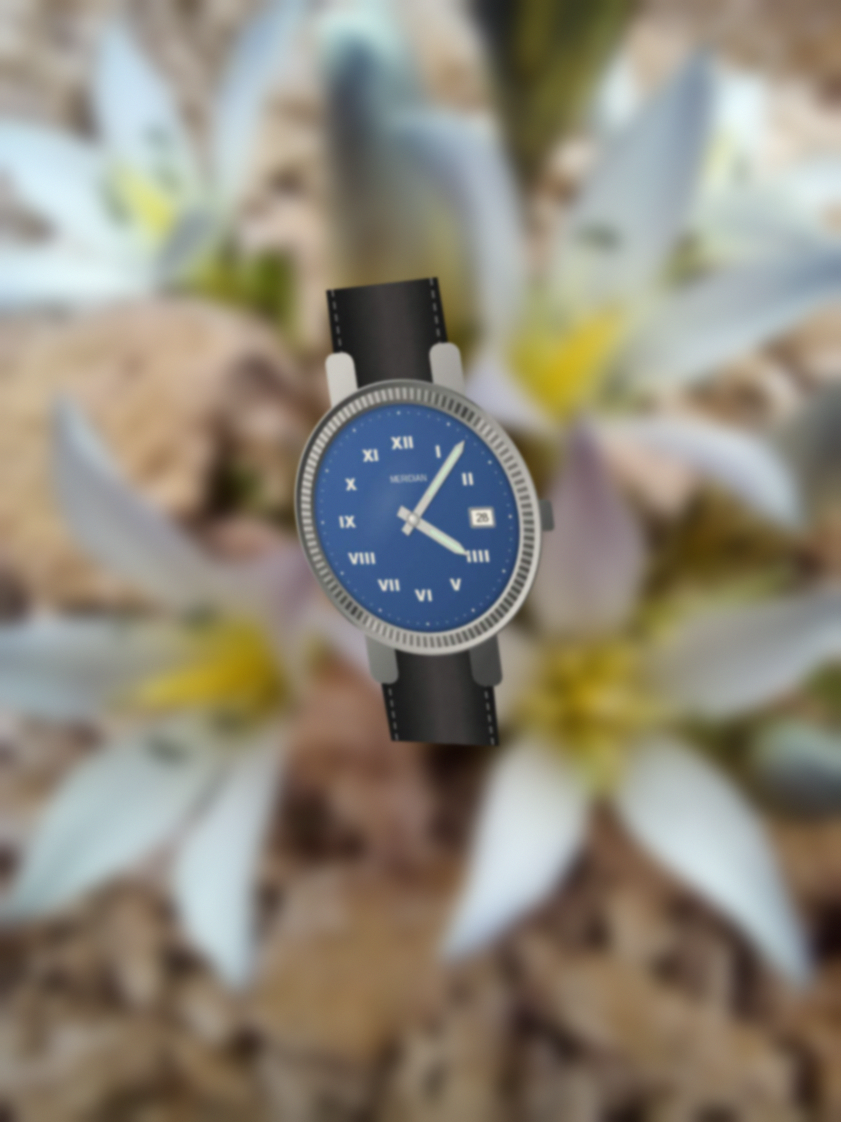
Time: **4:07**
